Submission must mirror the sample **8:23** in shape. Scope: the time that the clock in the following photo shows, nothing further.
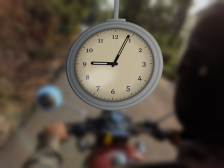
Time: **9:04**
